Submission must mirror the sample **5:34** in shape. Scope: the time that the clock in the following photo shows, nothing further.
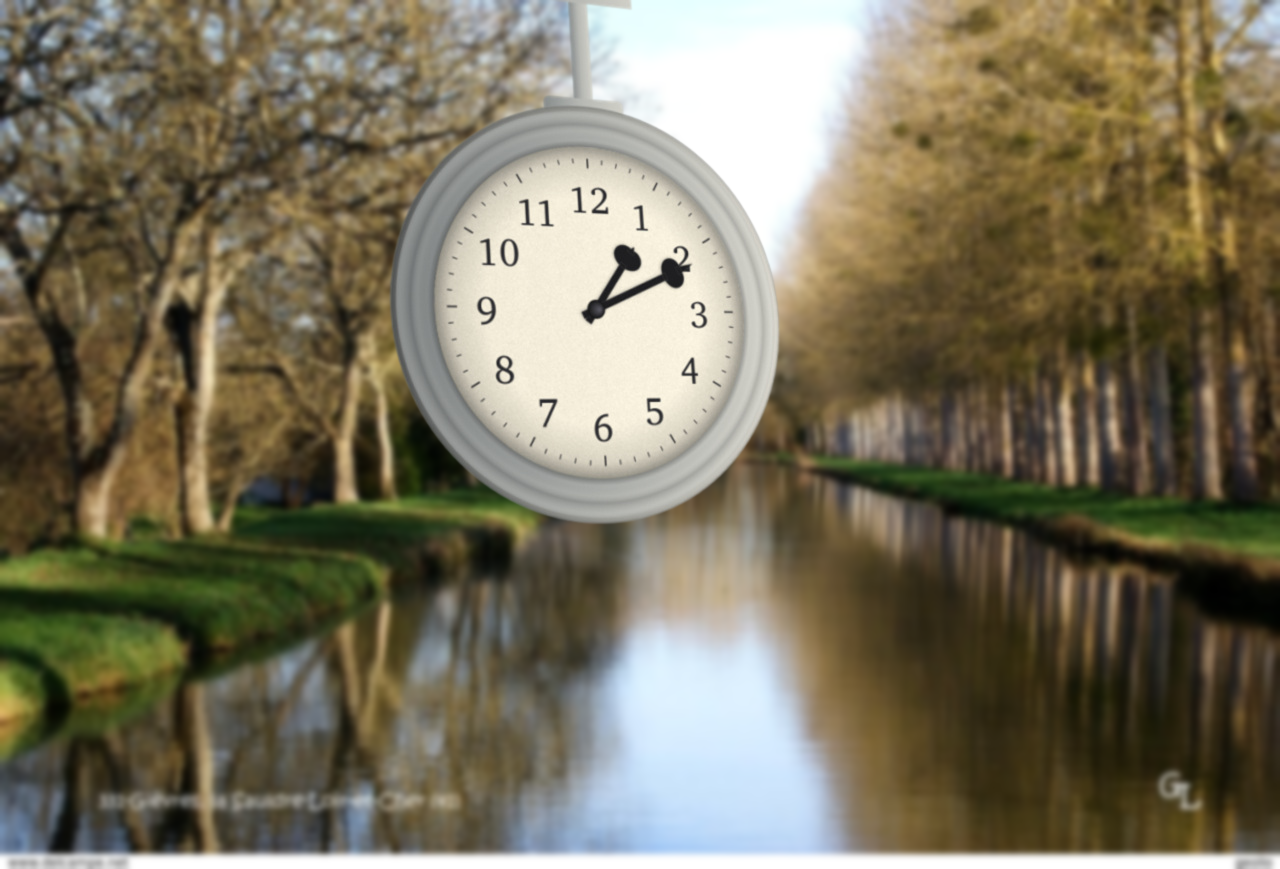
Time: **1:11**
